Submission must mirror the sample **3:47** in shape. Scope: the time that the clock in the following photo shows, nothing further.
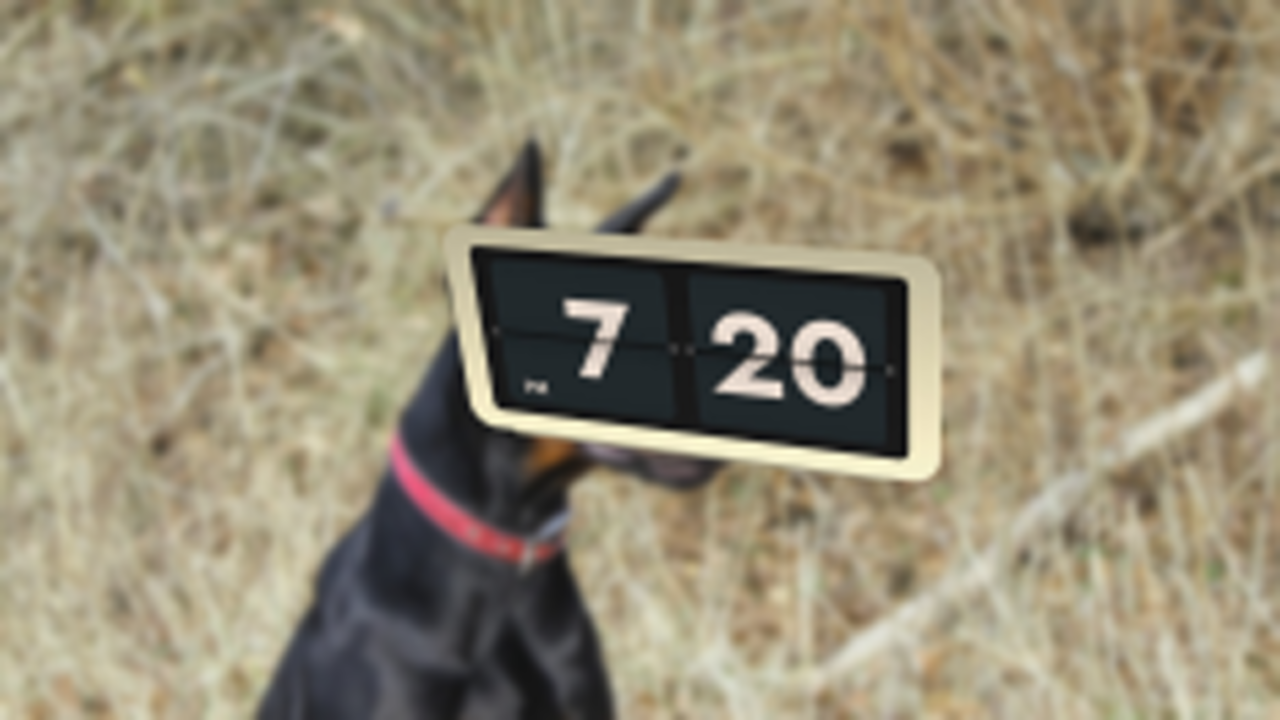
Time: **7:20**
